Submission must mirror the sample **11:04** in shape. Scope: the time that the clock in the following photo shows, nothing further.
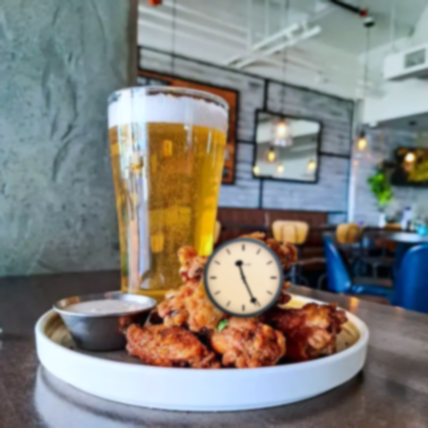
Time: **11:26**
